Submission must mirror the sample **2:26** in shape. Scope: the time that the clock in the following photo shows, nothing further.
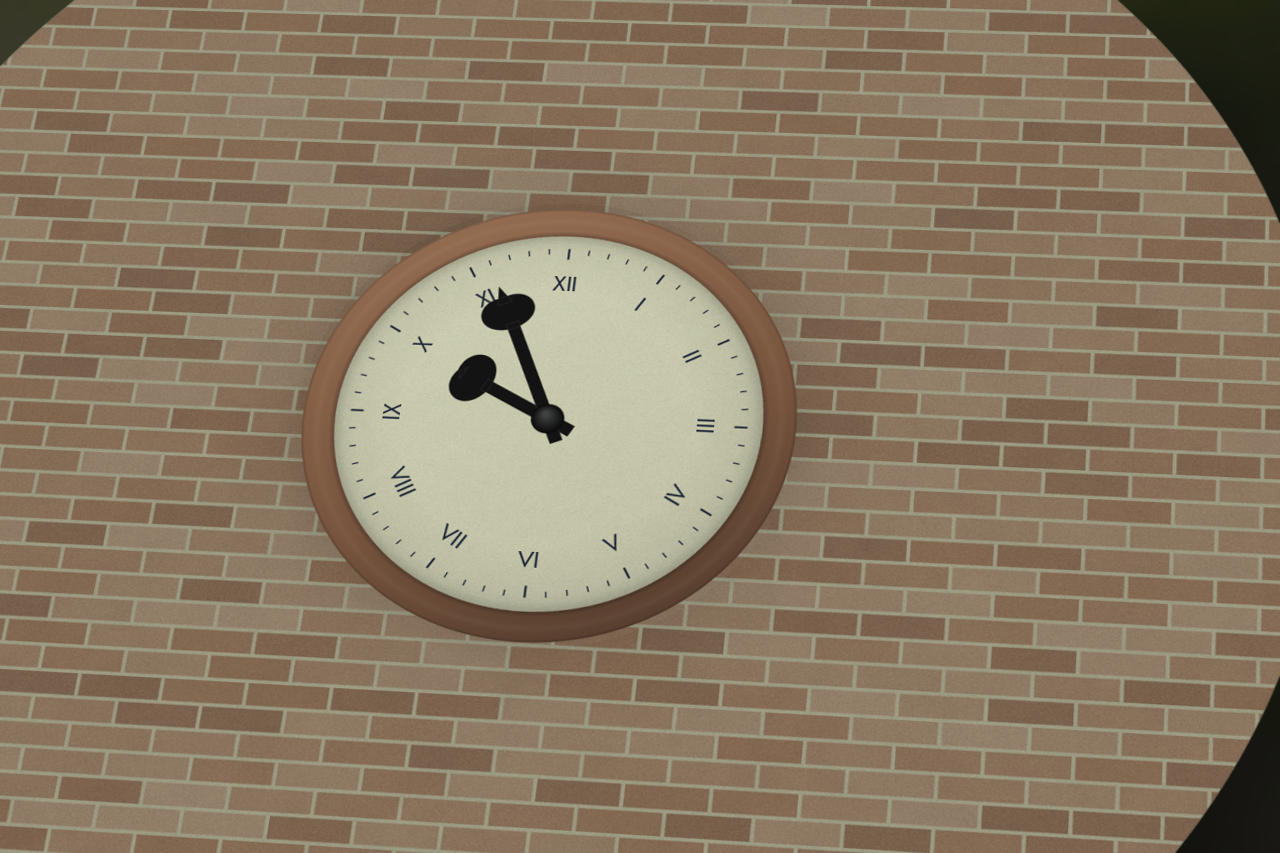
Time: **9:56**
